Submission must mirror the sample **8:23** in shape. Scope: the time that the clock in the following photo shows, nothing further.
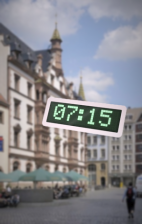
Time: **7:15**
